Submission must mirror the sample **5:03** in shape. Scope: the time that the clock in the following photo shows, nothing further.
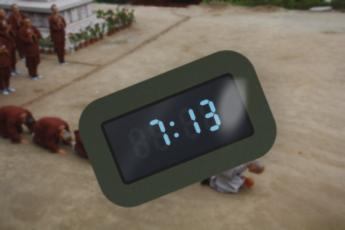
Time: **7:13**
